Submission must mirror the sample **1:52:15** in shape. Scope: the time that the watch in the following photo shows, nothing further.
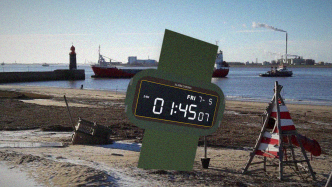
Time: **1:45:07**
